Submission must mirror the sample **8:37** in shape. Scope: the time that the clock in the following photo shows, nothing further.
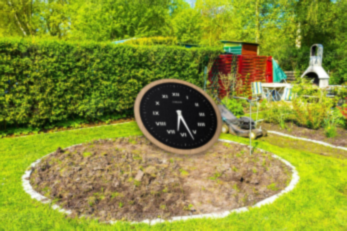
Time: **6:27**
